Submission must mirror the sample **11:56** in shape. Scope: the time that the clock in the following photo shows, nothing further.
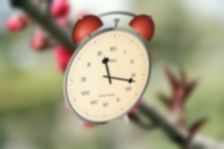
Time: **11:17**
